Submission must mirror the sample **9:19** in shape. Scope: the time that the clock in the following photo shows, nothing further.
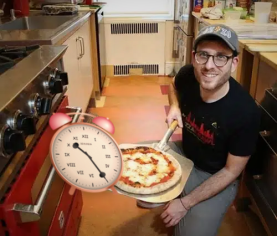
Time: **10:25**
